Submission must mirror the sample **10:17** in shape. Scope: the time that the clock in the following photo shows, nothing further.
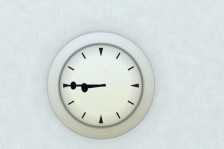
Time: **8:45**
